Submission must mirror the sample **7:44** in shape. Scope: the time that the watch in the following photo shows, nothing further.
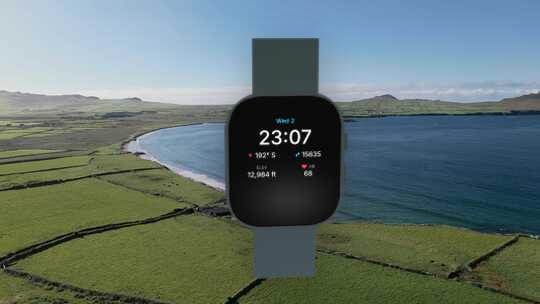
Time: **23:07**
